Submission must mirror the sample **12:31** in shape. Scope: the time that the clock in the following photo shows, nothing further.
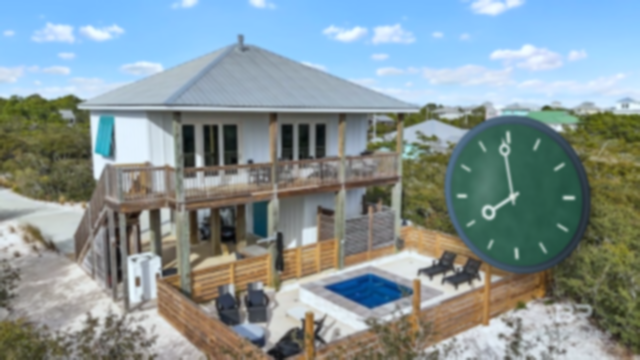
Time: **7:59**
